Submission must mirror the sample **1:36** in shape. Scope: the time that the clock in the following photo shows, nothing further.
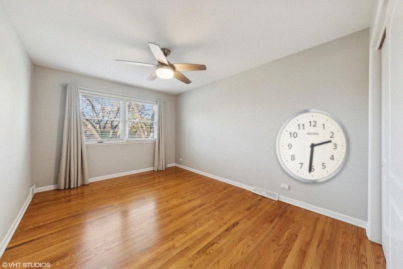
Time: **2:31**
